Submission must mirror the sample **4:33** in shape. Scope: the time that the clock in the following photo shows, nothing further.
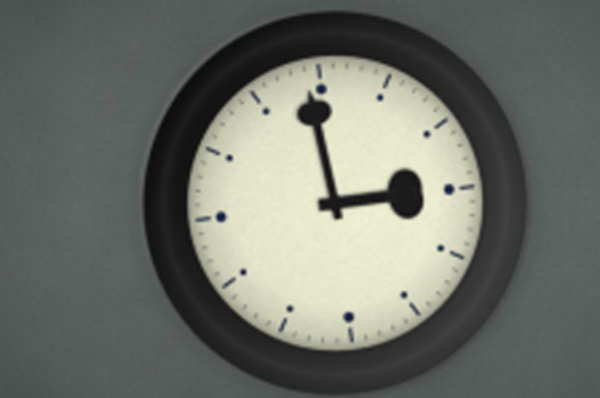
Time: **2:59**
